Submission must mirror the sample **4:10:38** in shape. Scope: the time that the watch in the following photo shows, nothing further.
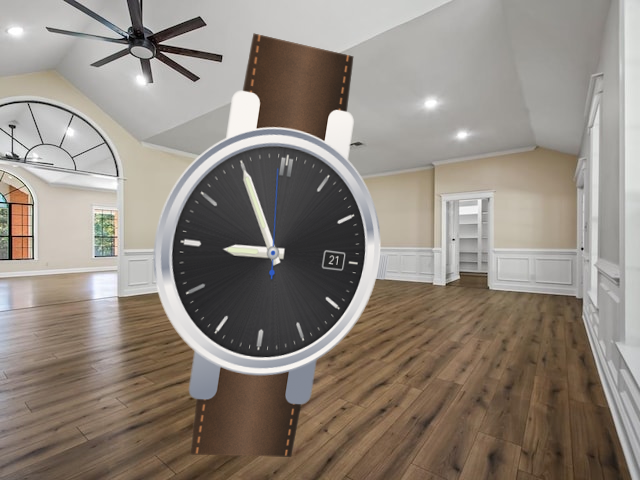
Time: **8:54:59**
